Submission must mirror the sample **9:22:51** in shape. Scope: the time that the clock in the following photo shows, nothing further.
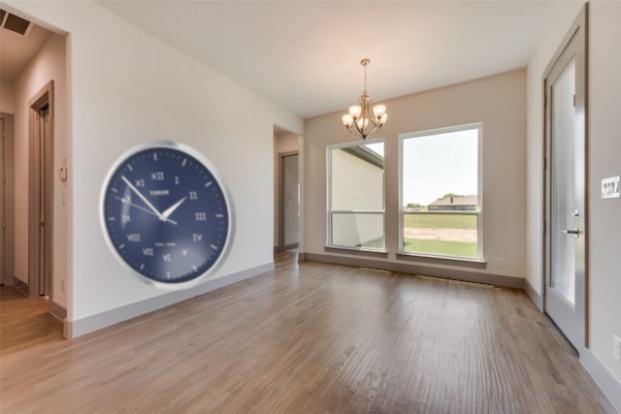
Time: **1:52:49**
